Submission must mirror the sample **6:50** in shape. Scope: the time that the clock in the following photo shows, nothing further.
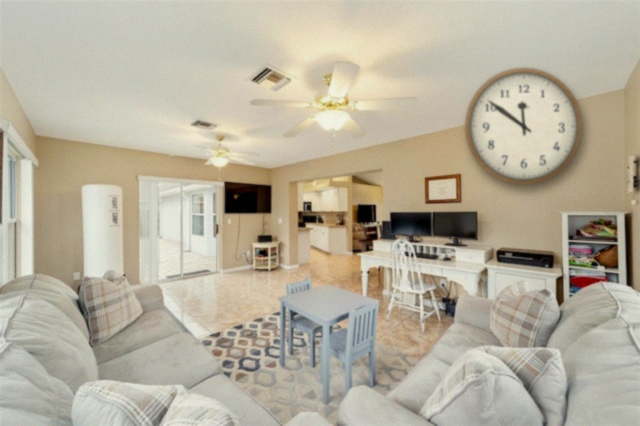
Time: **11:51**
